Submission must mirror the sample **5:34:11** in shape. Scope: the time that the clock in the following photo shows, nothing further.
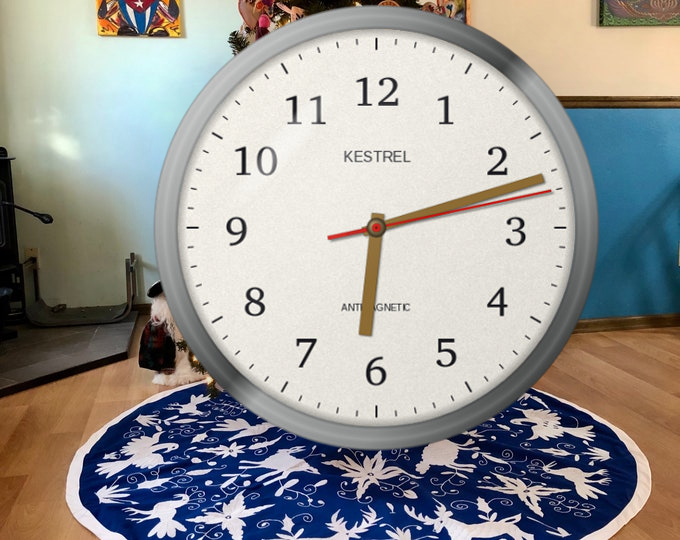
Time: **6:12:13**
